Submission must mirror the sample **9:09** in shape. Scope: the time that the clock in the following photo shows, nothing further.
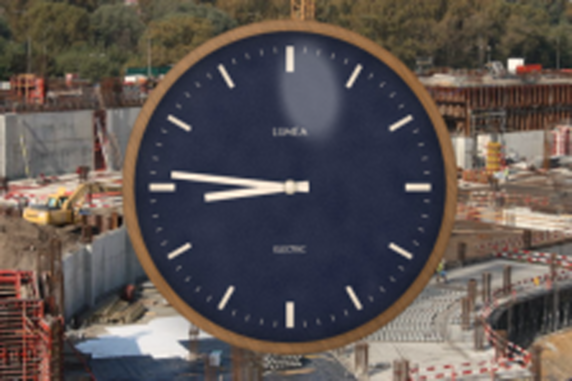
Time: **8:46**
